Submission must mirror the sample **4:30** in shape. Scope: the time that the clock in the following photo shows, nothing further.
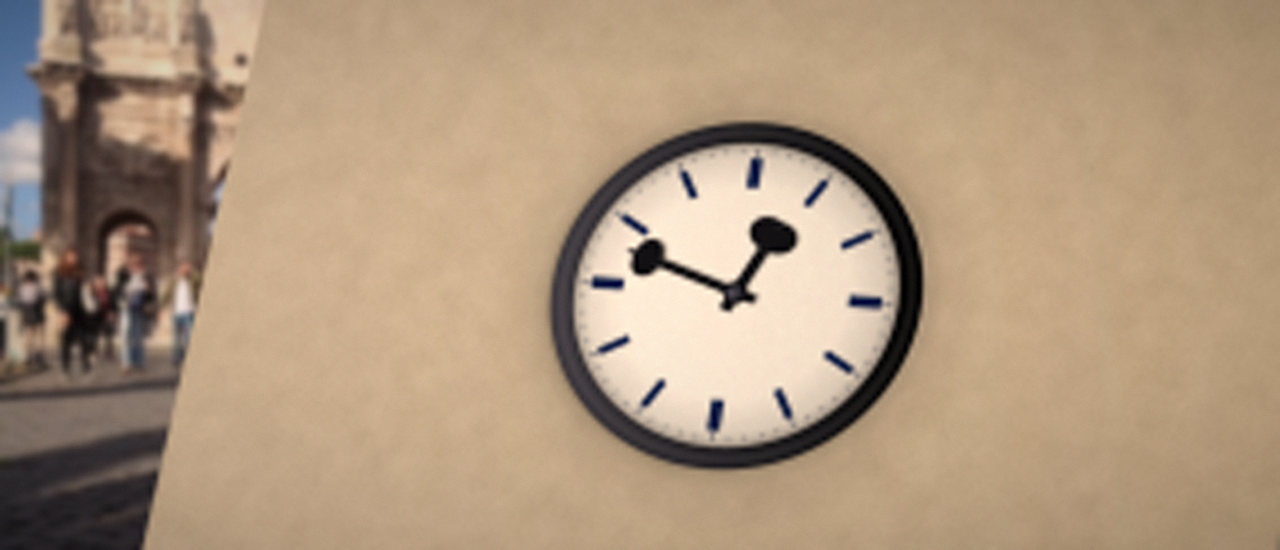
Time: **12:48**
